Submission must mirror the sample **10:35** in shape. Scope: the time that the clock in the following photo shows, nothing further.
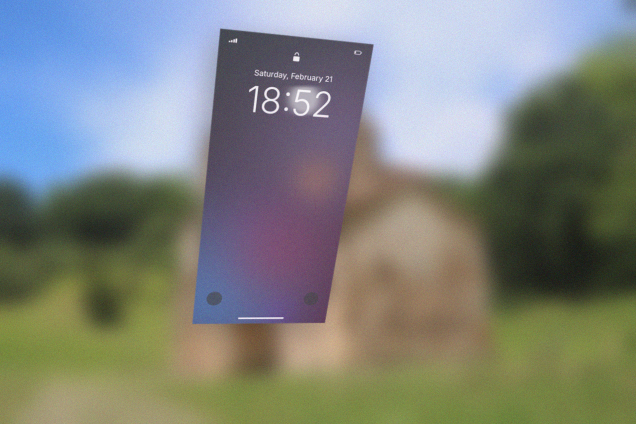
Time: **18:52**
